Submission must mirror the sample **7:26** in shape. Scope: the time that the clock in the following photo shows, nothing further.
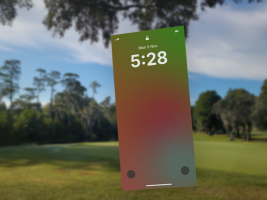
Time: **5:28**
